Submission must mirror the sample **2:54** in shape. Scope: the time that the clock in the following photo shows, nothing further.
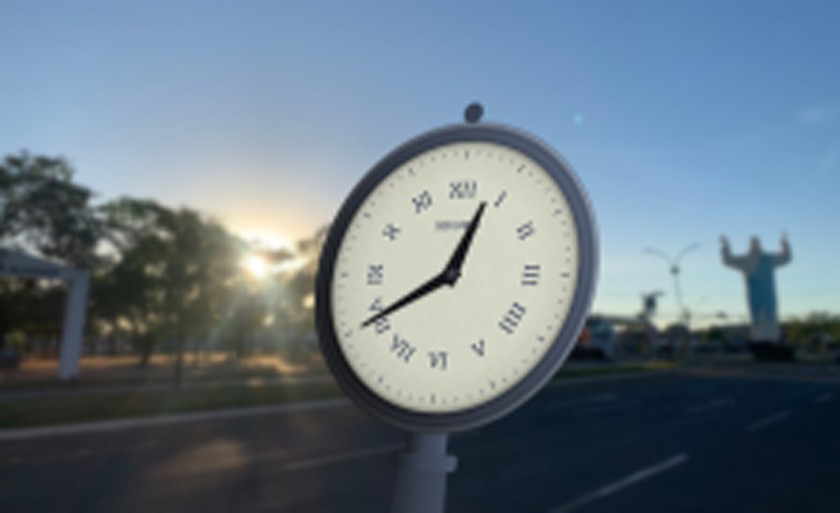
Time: **12:40**
